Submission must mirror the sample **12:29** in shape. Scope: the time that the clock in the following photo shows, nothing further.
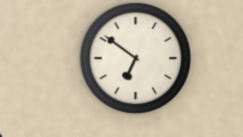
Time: **6:51**
